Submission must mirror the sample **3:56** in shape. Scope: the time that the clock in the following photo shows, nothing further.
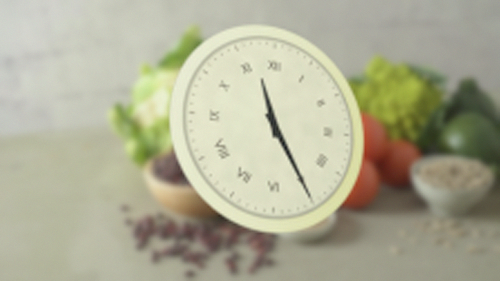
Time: **11:25**
